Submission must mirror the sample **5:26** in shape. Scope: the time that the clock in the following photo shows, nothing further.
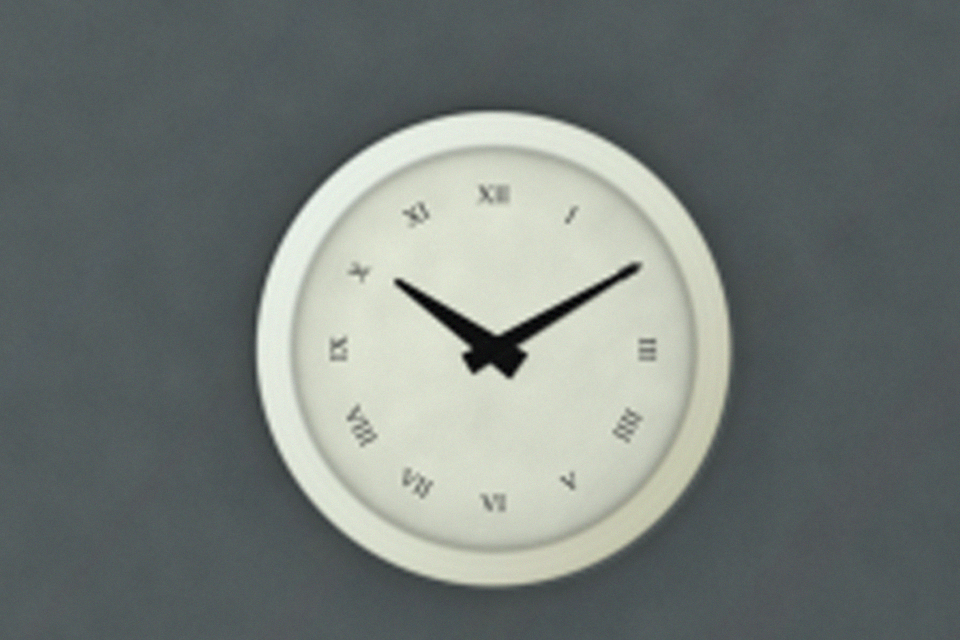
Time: **10:10**
